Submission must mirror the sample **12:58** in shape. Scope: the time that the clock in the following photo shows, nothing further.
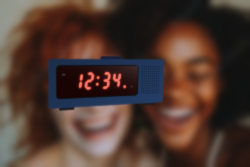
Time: **12:34**
